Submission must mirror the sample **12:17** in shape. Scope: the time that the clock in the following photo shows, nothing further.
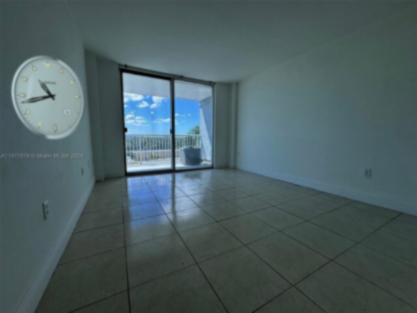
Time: **10:43**
